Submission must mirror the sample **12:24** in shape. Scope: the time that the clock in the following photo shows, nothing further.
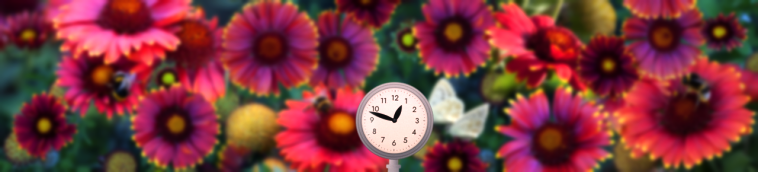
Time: **12:48**
